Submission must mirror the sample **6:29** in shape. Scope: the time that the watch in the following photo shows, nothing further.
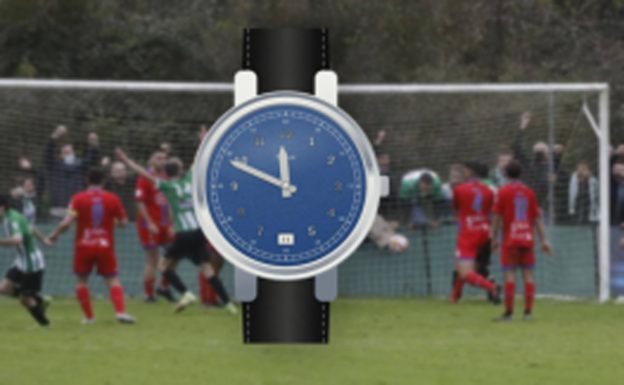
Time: **11:49**
